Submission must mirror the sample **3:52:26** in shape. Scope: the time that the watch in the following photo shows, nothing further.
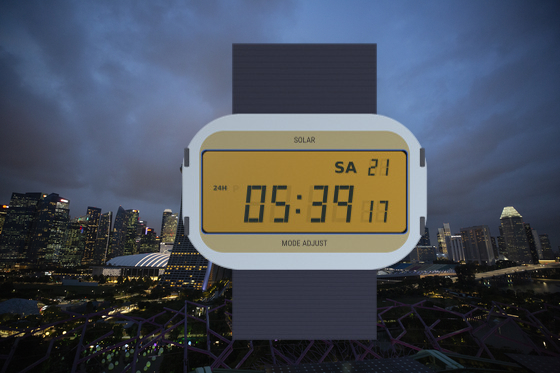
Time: **5:39:17**
